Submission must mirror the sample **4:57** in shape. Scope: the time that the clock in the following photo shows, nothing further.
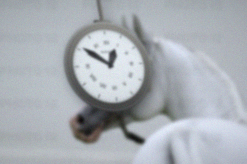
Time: **12:51**
